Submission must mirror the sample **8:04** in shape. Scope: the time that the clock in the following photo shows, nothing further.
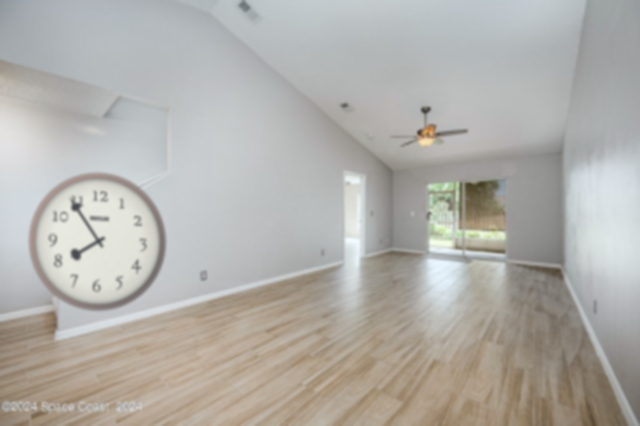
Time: **7:54**
